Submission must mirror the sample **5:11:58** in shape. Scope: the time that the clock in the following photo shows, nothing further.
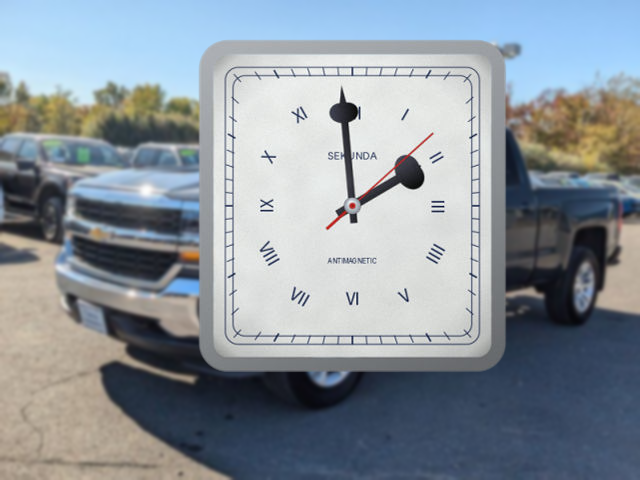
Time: **1:59:08**
